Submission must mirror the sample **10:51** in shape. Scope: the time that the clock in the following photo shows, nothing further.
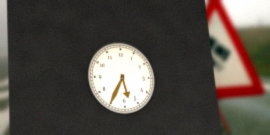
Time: **5:35**
